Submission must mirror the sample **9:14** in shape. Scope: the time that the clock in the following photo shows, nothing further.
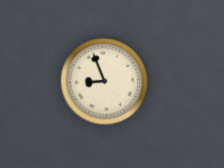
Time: **8:57**
